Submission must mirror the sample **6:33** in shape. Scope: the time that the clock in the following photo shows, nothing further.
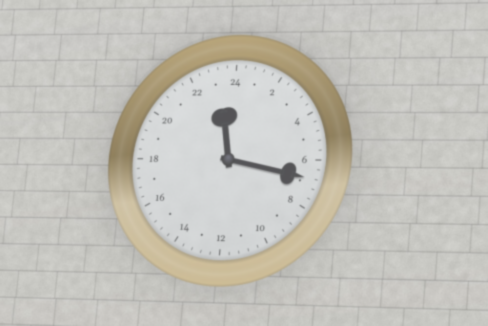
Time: **23:17**
